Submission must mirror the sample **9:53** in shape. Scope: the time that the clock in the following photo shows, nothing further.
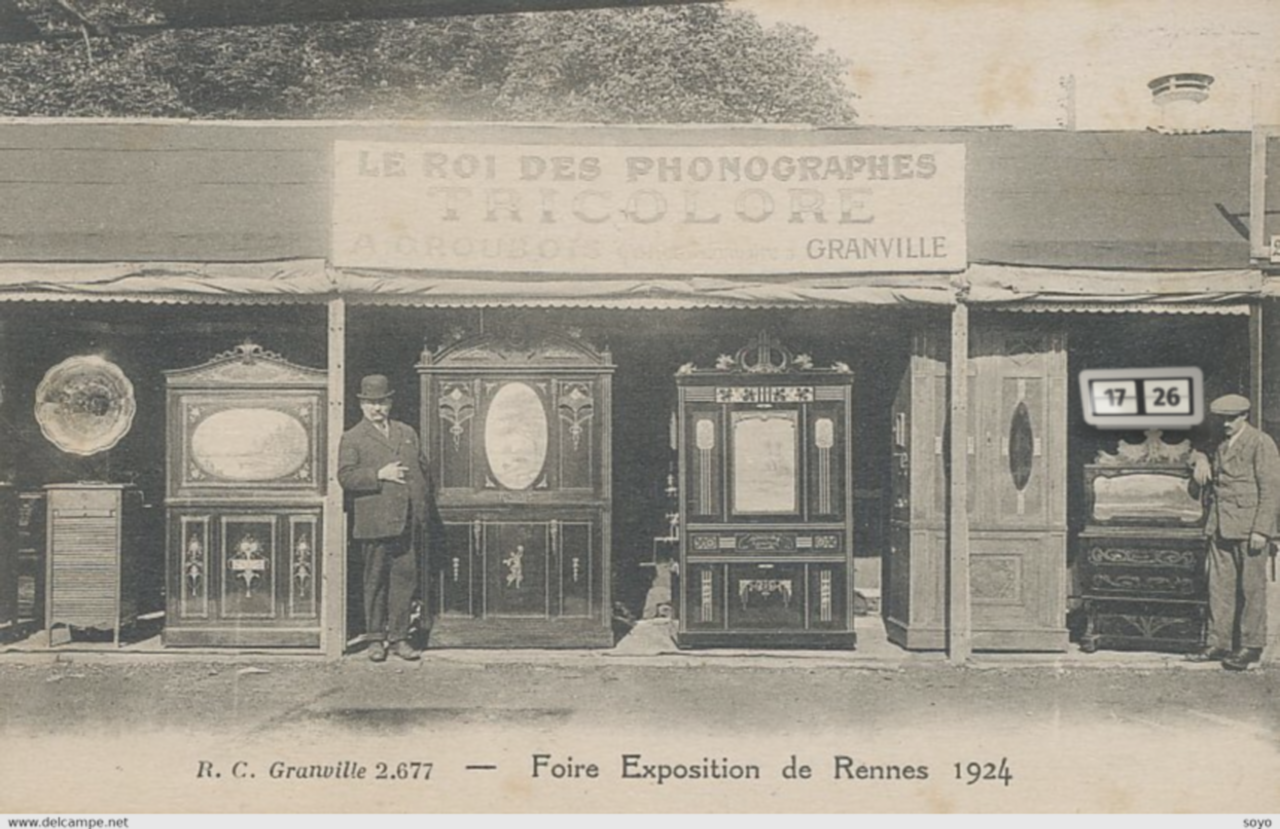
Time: **17:26**
